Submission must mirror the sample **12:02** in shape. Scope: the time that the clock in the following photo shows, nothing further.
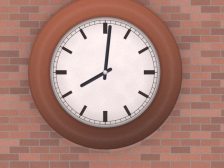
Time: **8:01**
